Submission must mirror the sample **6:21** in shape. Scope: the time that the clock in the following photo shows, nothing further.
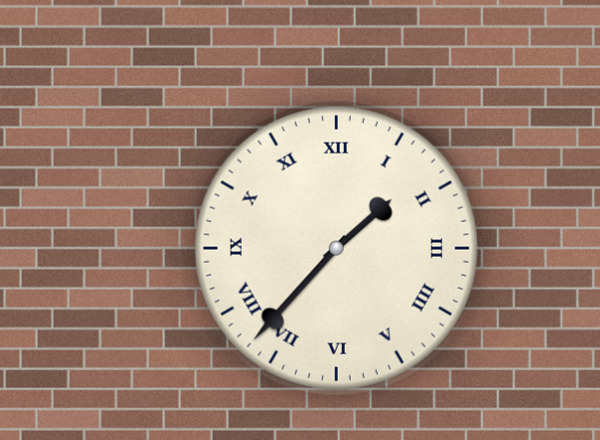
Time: **1:37**
